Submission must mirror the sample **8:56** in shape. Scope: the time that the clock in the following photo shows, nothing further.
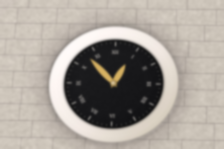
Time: **12:53**
